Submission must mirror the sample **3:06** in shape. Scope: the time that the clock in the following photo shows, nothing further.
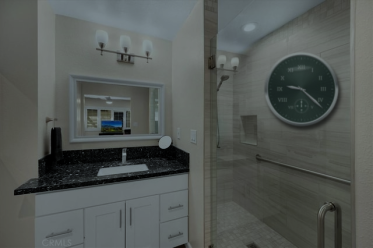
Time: **9:22**
